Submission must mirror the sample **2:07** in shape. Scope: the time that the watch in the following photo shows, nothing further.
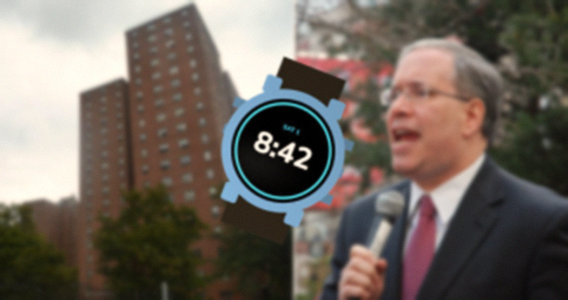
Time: **8:42**
